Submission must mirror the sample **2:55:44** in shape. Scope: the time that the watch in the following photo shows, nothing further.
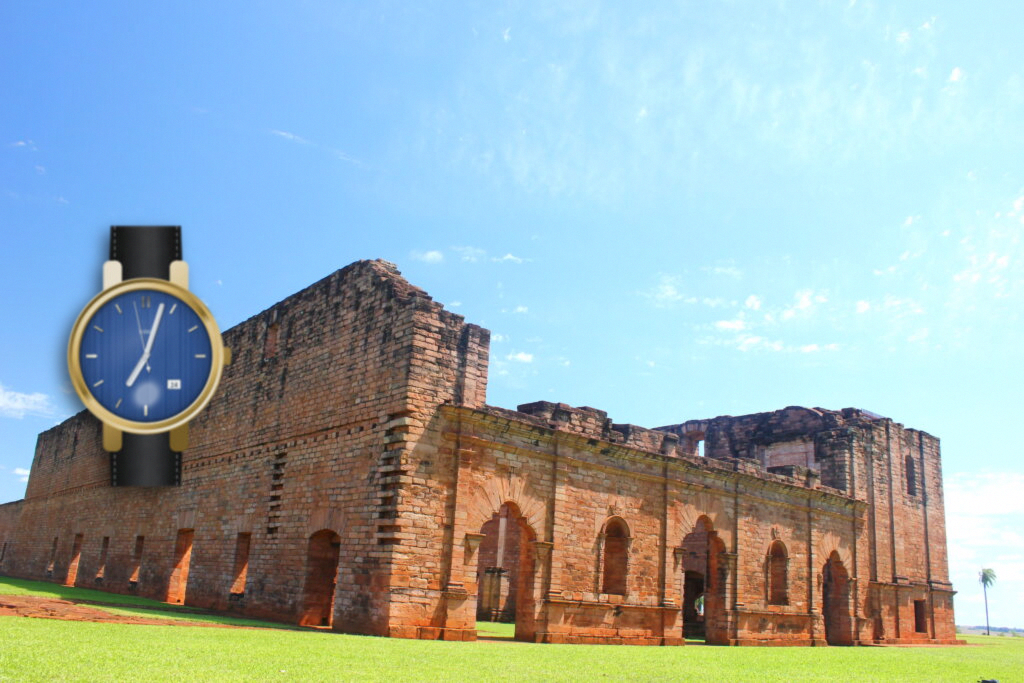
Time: **7:02:58**
